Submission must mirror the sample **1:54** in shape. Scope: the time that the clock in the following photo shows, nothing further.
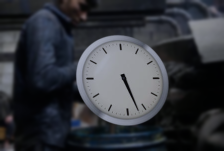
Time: **5:27**
